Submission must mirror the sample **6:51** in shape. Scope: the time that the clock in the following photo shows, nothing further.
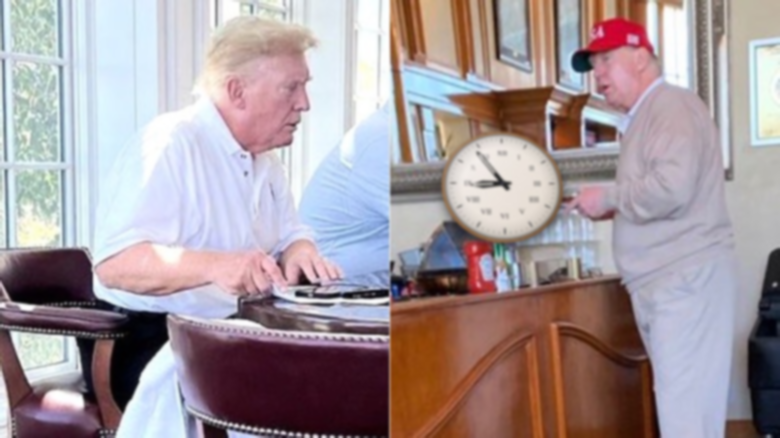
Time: **8:54**
